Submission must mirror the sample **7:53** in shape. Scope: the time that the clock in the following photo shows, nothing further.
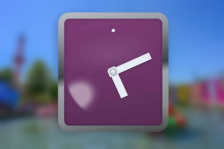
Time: **5:11**
